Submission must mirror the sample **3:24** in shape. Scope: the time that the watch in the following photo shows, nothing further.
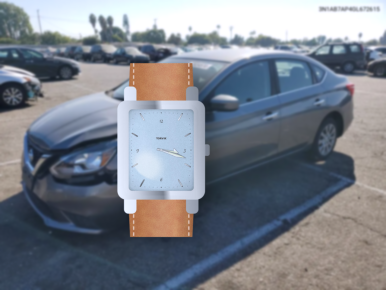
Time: **3:18**
